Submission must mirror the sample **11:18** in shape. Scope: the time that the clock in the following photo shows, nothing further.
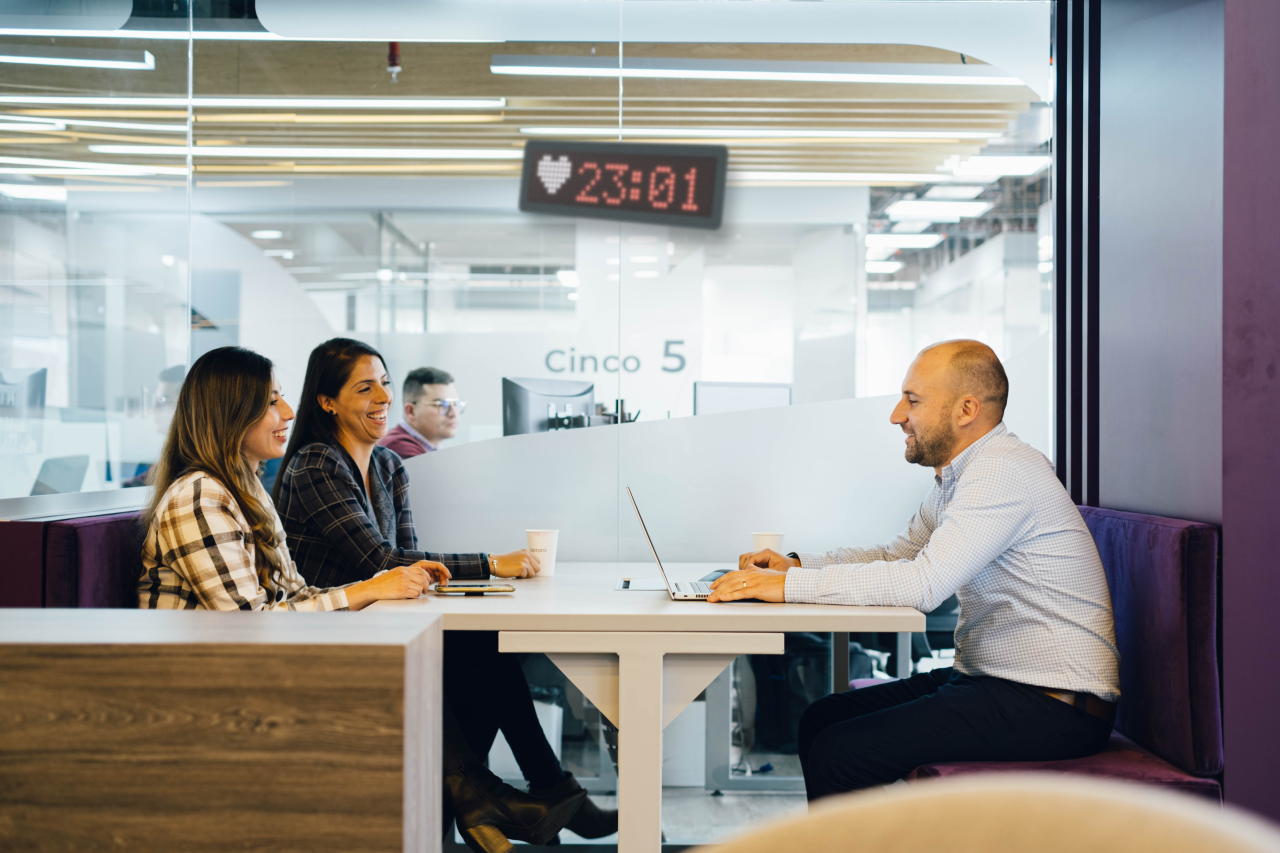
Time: **23:01**
